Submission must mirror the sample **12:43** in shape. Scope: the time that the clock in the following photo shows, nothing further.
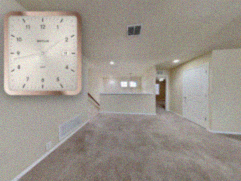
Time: **1:43**
